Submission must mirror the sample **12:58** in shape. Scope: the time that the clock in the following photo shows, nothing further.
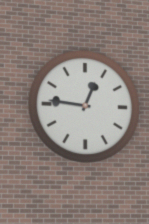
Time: **12:46**
